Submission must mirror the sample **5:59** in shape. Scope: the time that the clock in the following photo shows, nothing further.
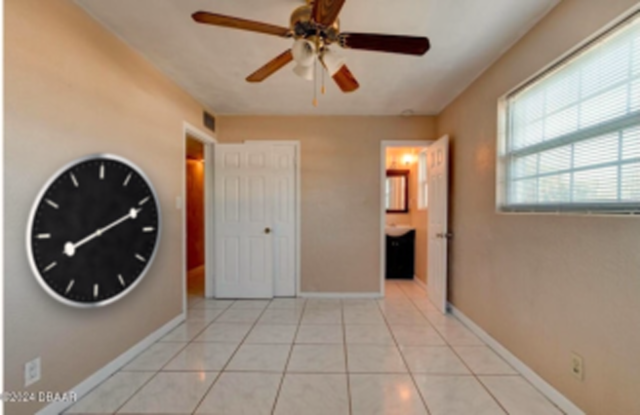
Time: **8:11**
